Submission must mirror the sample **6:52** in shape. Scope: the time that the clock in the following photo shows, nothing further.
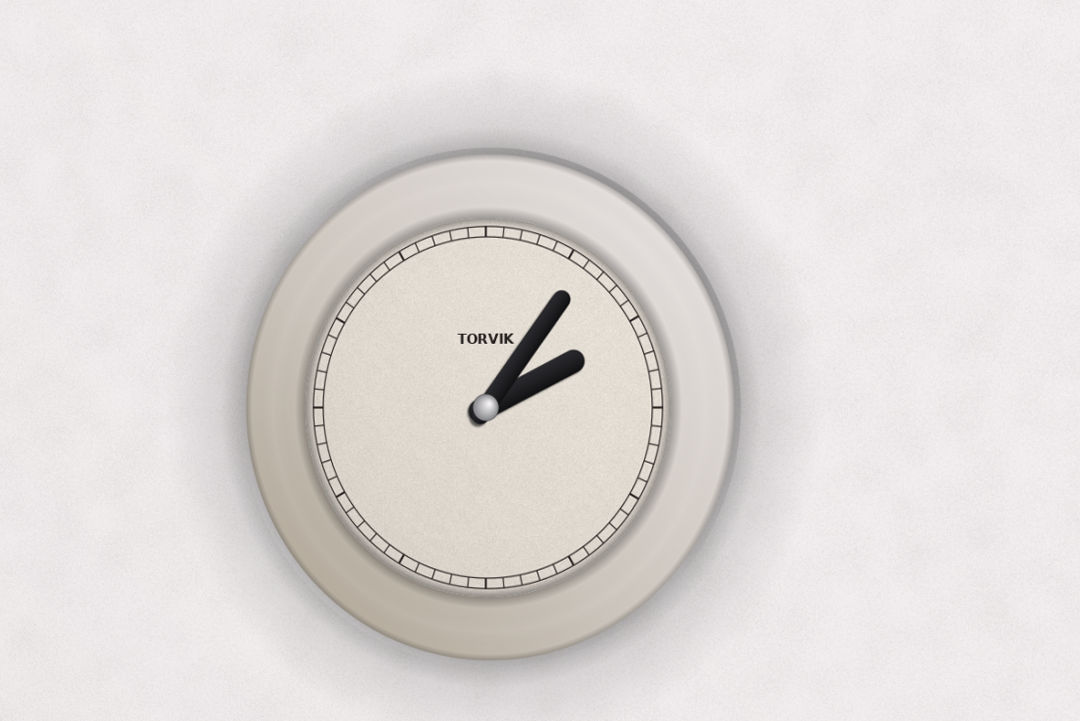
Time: **2:06**
